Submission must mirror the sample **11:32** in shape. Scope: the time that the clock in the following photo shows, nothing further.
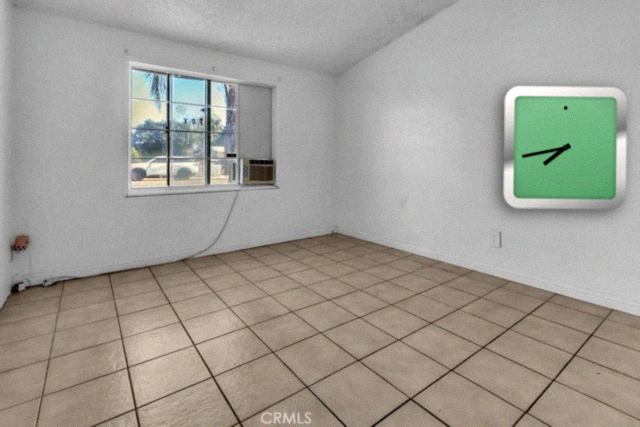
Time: **7:43**
